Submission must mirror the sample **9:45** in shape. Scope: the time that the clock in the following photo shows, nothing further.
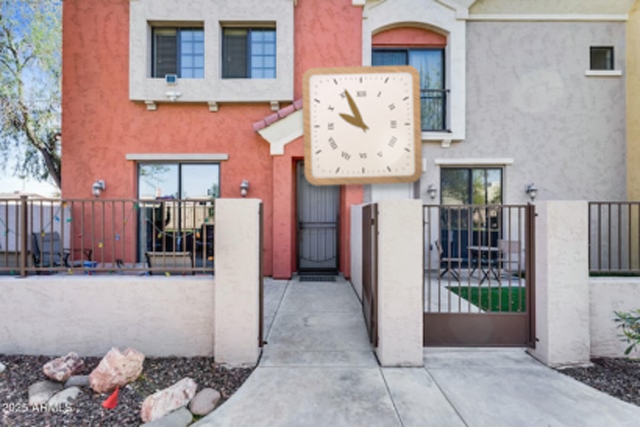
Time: **9:56**
